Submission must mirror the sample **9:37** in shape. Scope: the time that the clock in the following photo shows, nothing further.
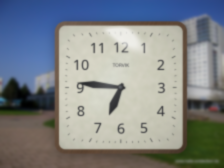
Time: **6:46**
